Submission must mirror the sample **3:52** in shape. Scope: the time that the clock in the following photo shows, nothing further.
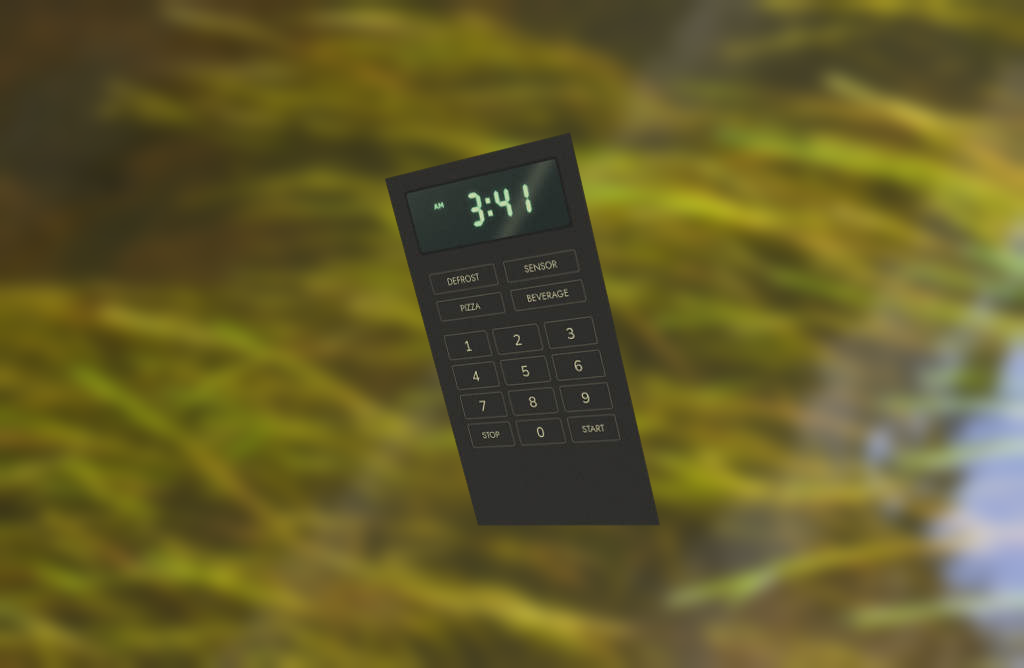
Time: **3:41**
